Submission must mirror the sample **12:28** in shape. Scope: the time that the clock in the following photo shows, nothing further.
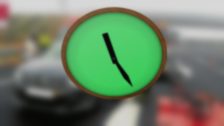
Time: **11:25**
